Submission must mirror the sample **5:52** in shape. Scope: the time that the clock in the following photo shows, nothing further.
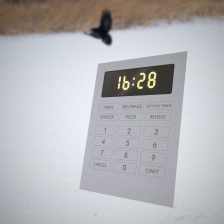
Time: **16:28**
